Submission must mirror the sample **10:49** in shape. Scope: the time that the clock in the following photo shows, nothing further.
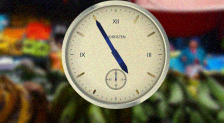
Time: **4:55**
